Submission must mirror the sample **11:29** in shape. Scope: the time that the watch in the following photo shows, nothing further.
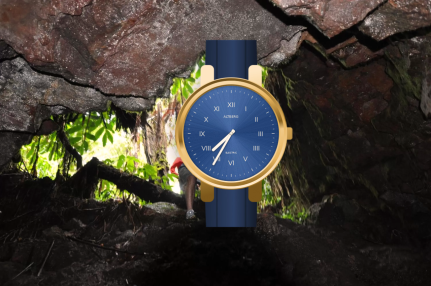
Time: **7:35**
